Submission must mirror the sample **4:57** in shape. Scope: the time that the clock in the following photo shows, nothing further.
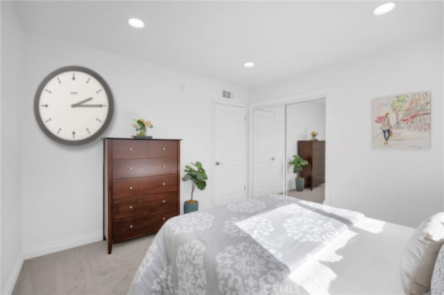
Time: **2:15**
